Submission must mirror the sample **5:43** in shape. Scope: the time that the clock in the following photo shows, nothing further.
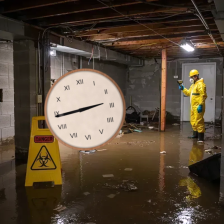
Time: **2:44**
